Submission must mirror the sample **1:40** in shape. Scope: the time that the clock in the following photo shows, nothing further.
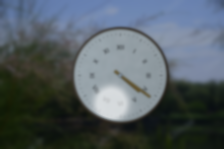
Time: **4:21**
